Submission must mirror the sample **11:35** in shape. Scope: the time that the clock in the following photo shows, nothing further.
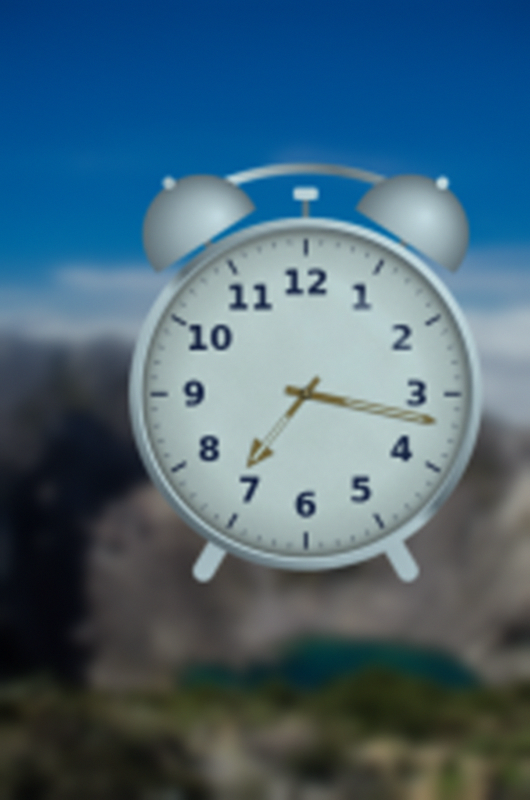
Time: **7:17**
